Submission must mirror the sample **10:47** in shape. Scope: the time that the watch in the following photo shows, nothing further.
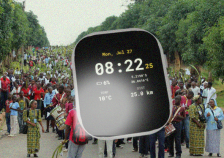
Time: **8:22**
